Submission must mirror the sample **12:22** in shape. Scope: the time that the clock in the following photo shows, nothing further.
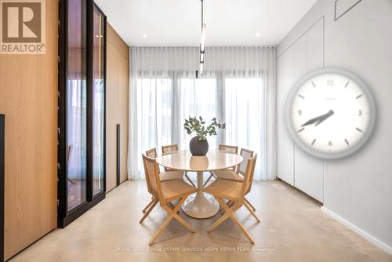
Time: **7:41**
